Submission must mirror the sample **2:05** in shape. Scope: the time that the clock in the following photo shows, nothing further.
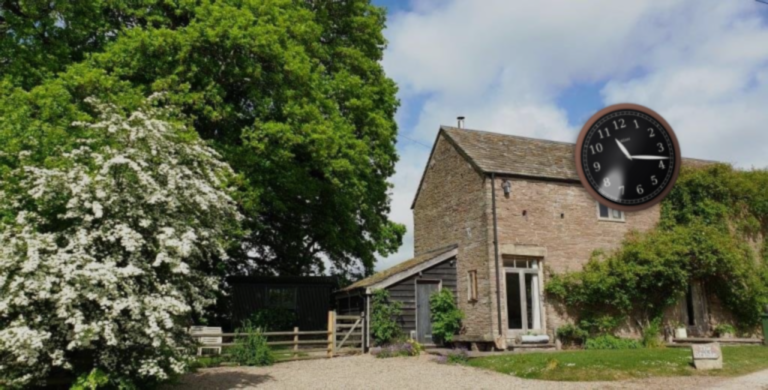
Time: **11:18**
